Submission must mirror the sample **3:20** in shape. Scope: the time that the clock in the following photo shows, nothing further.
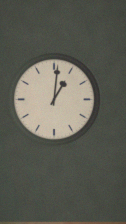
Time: **1:01**
